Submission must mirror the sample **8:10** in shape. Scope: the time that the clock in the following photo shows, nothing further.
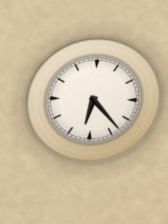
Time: **6:23**
